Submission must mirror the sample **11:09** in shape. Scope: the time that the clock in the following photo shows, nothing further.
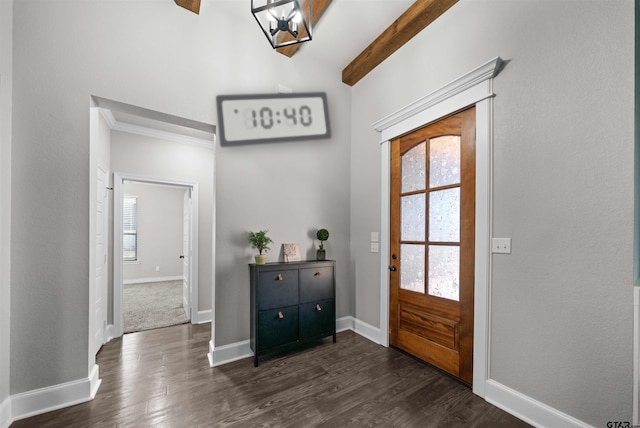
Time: **10:40**
